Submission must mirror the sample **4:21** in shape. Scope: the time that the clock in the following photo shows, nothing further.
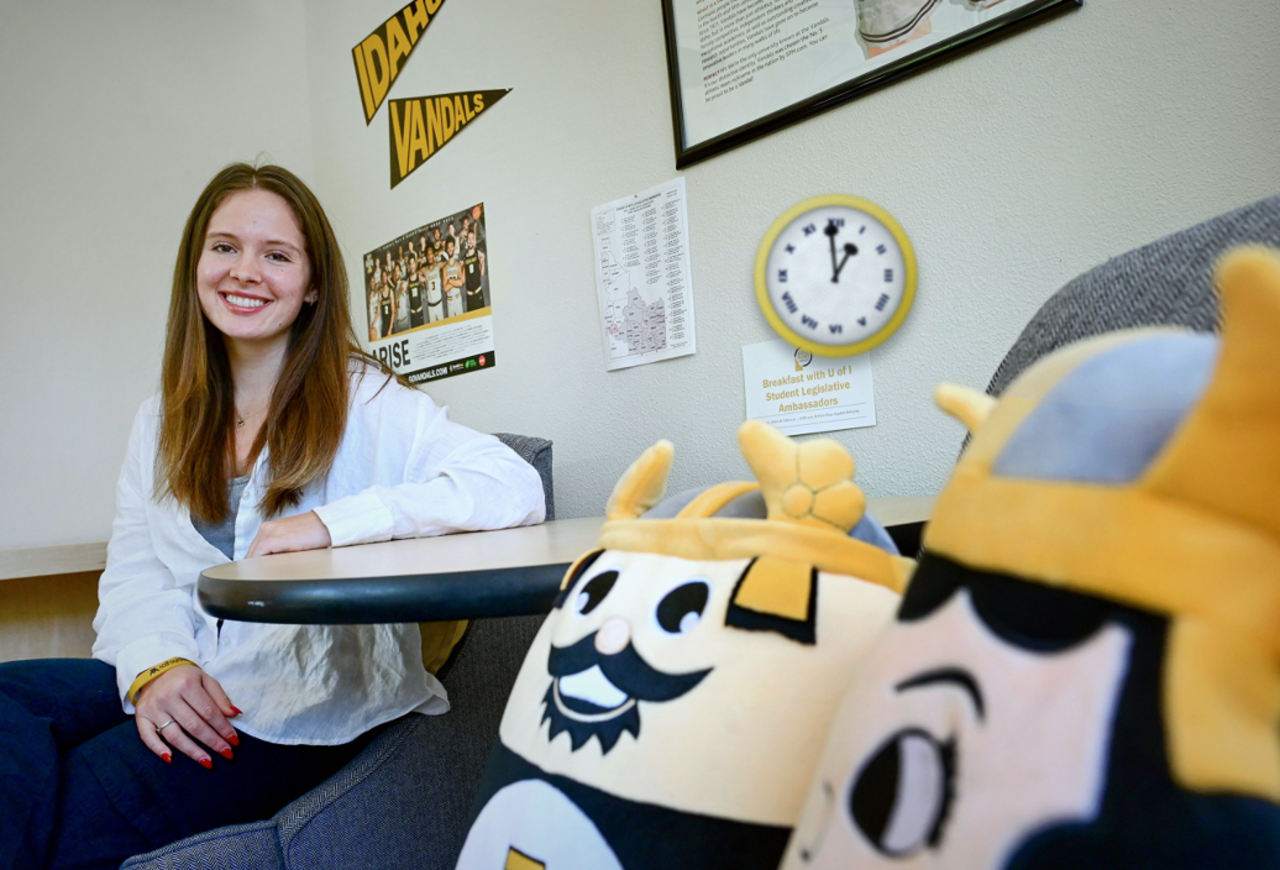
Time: **12:59**
